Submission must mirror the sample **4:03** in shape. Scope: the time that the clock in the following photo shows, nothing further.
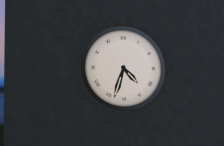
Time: **4:33**
